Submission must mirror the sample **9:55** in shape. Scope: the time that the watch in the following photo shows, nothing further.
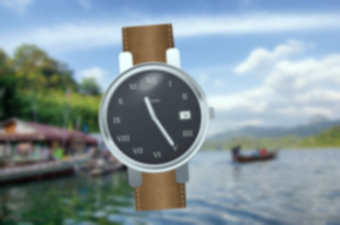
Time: **11:25**
